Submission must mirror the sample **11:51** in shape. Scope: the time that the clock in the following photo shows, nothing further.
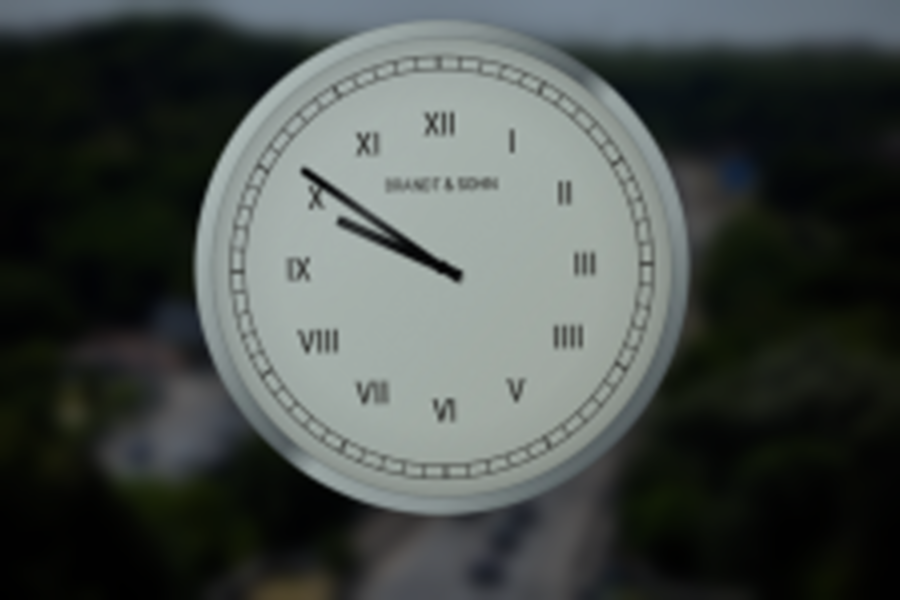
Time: **9:51**
